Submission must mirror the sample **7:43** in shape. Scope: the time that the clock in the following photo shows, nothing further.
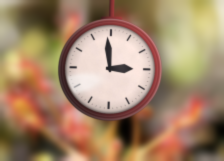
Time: **2:59**
